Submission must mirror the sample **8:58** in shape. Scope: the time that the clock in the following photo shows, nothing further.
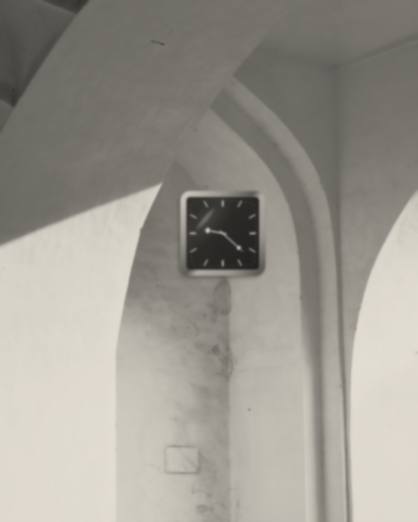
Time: **9:22**
